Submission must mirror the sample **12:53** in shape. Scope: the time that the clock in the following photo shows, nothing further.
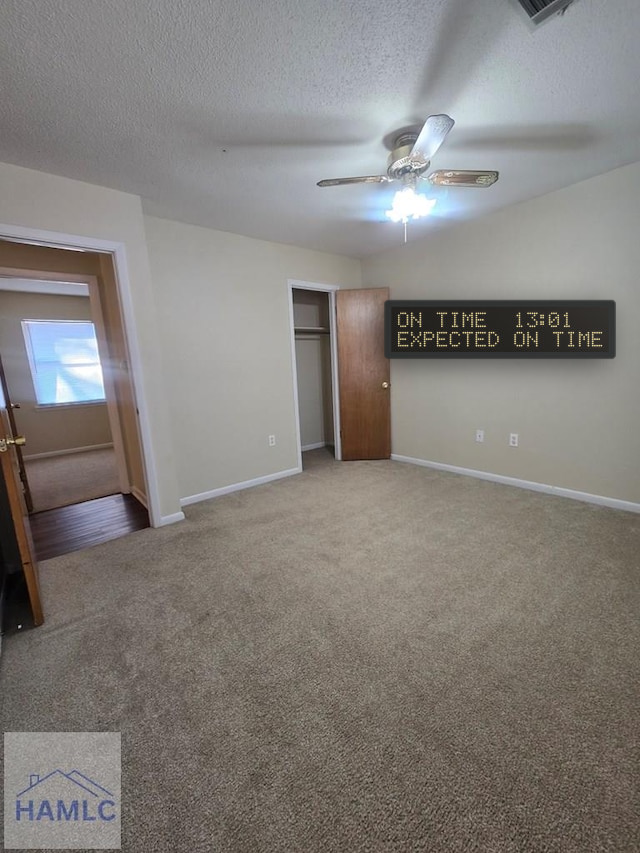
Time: **13:01**
